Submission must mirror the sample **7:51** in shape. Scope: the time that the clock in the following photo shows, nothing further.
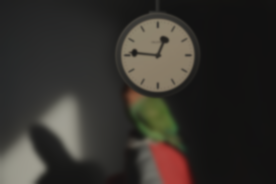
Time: **12:46**
